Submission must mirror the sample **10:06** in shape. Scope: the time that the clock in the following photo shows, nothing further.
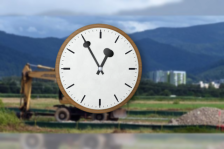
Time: **12:55**
